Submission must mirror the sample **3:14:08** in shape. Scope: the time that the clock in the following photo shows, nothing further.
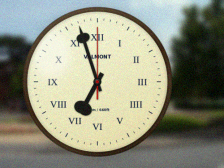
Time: **6:57:00**
